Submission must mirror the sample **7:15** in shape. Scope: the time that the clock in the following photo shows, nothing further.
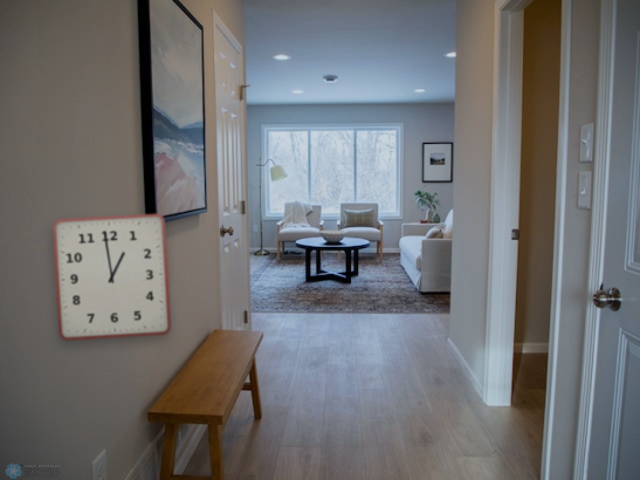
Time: **12:59**
